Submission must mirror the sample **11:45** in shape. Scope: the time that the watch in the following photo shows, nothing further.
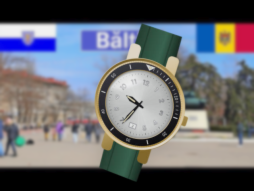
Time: **9:34**
